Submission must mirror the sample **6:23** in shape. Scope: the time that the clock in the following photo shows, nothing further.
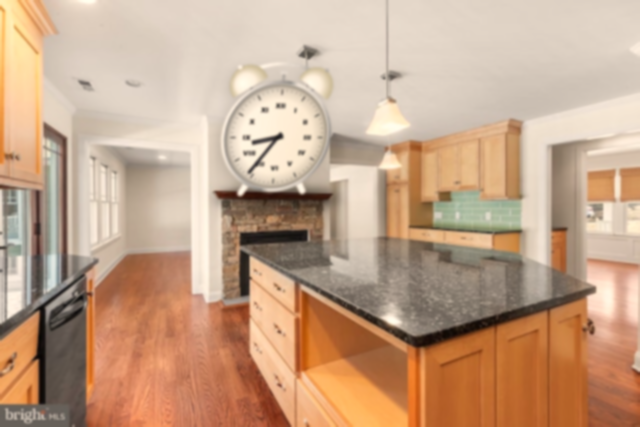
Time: **8:36**
